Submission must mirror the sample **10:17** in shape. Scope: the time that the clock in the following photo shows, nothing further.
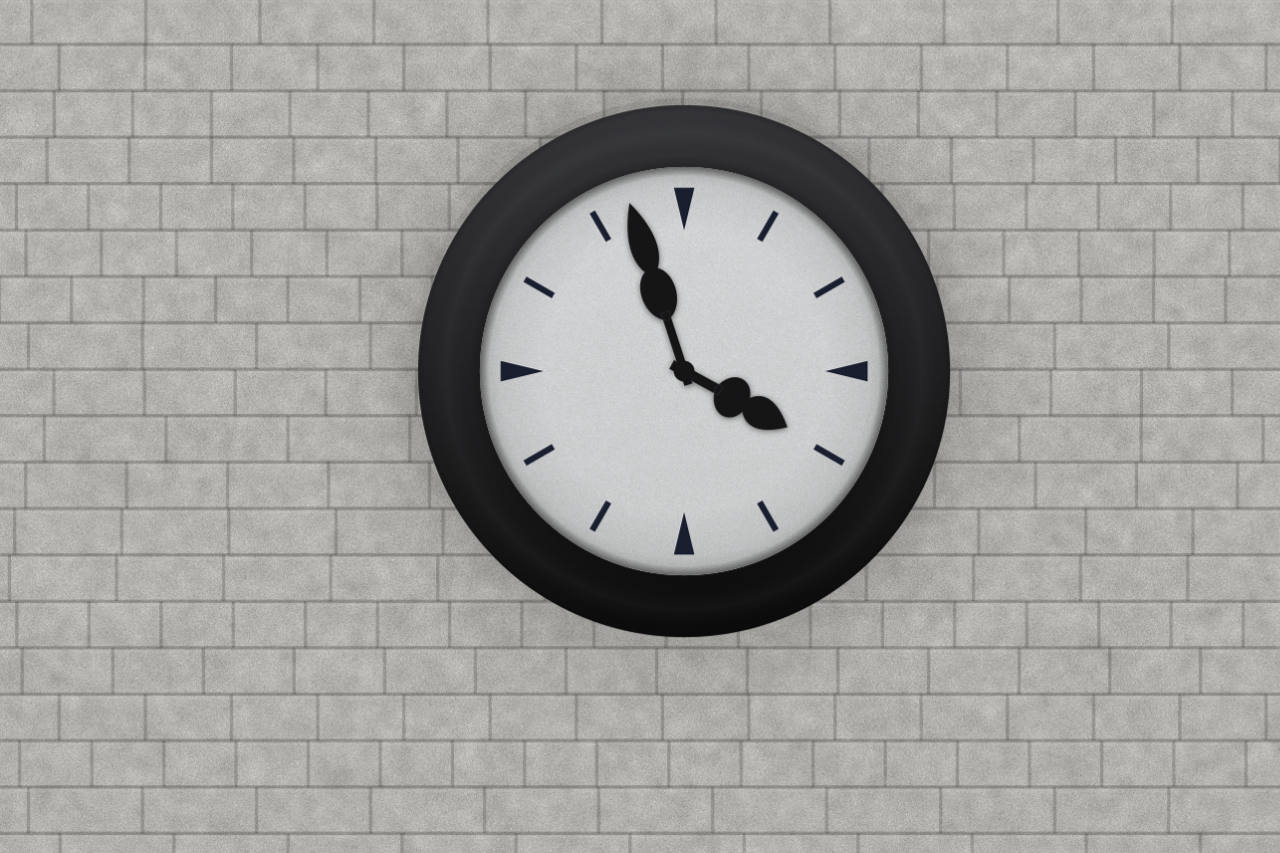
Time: **3:57**
